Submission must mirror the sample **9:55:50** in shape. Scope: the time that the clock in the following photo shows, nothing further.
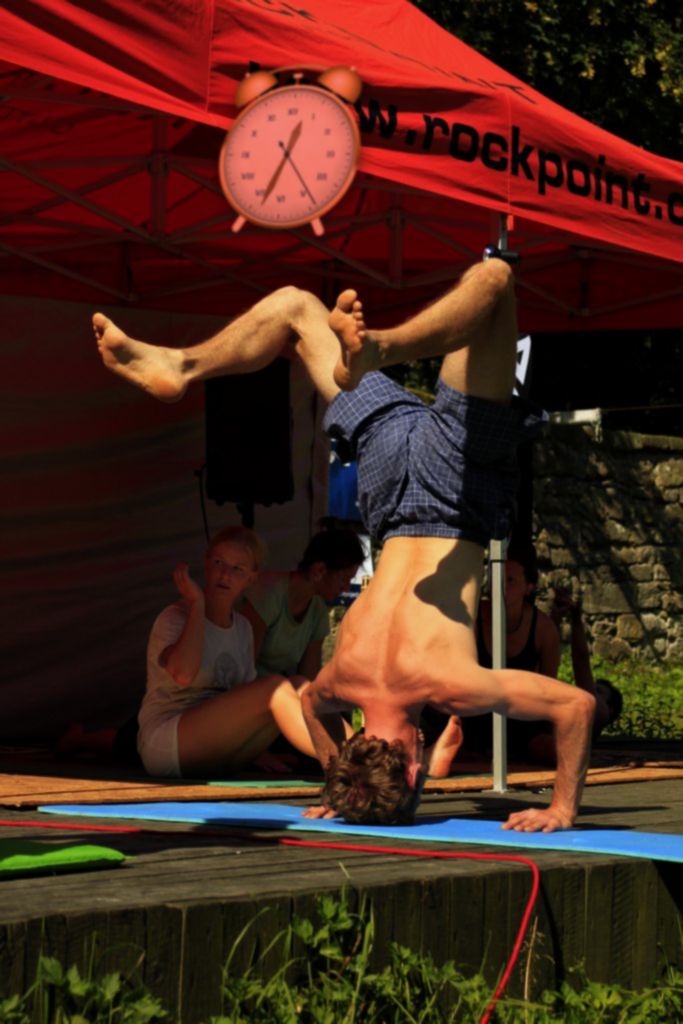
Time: **12:33:24**
